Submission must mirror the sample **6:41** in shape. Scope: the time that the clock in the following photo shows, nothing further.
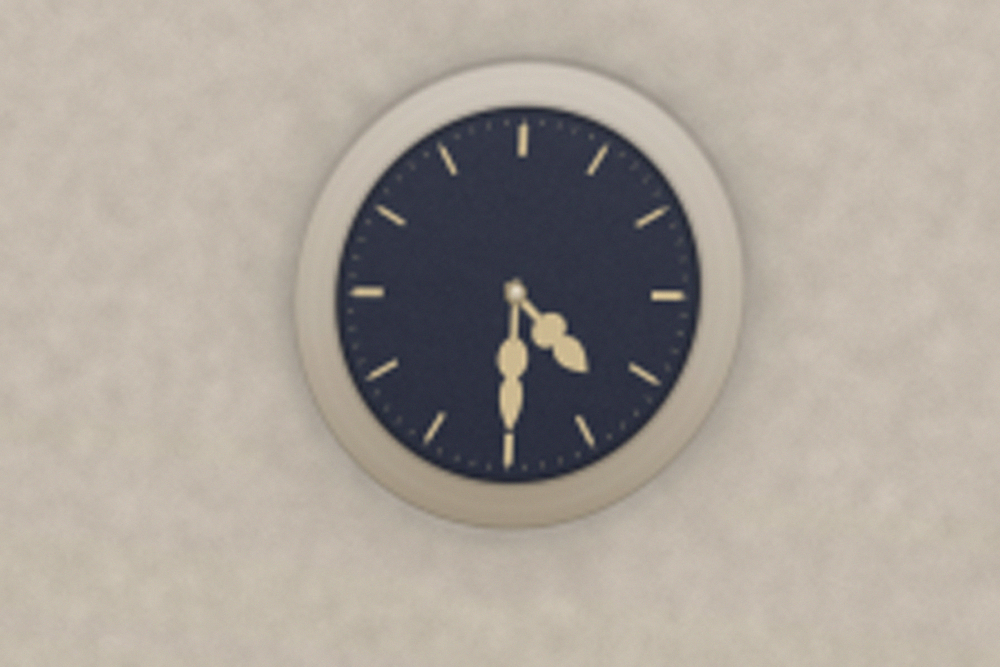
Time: **4:30**
